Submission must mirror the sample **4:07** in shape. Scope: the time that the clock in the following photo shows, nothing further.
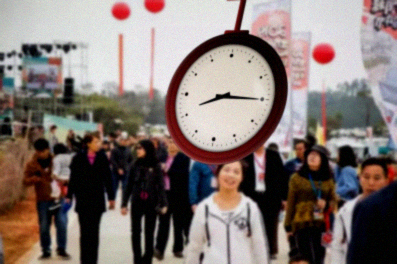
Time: **8:15**
